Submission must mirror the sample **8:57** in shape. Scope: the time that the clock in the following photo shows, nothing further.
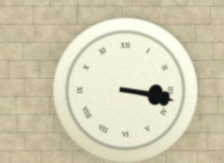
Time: **3:17**
